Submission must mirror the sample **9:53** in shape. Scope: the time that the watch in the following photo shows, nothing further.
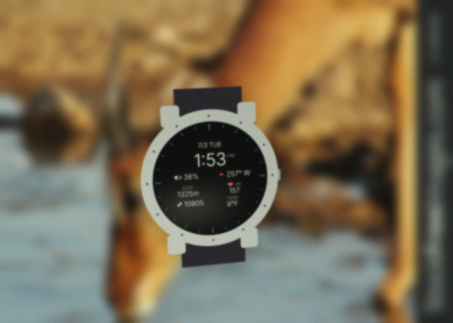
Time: **1:53**
